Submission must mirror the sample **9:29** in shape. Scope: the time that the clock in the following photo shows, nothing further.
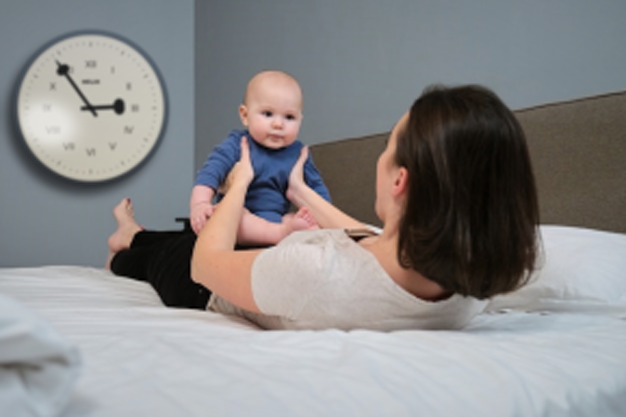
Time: **2:54**
